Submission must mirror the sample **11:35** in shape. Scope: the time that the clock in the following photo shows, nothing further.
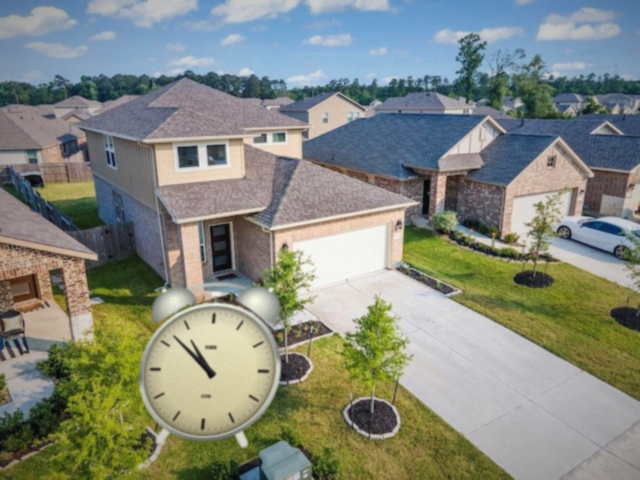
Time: **10:52**
